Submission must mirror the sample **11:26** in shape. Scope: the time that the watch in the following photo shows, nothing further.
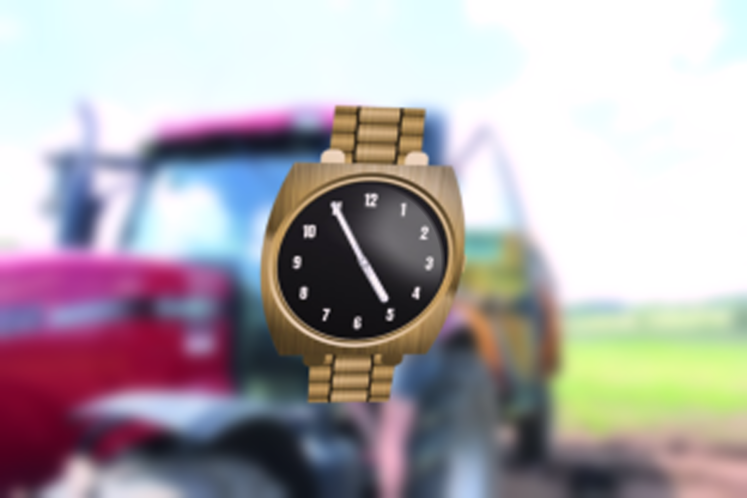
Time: **4:55**
